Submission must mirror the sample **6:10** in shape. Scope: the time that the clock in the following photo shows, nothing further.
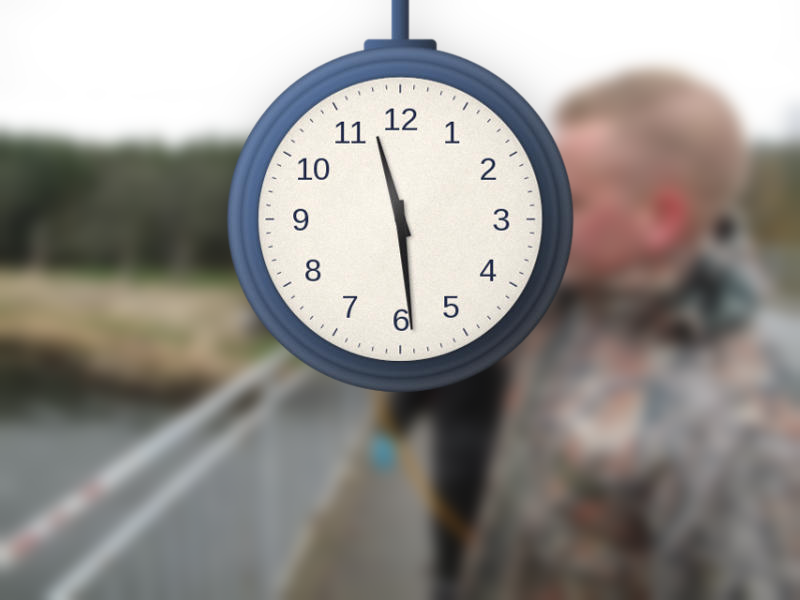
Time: **11:29**
